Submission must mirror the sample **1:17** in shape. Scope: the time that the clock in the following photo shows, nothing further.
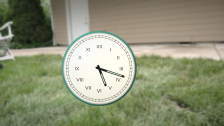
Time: **5:18**
